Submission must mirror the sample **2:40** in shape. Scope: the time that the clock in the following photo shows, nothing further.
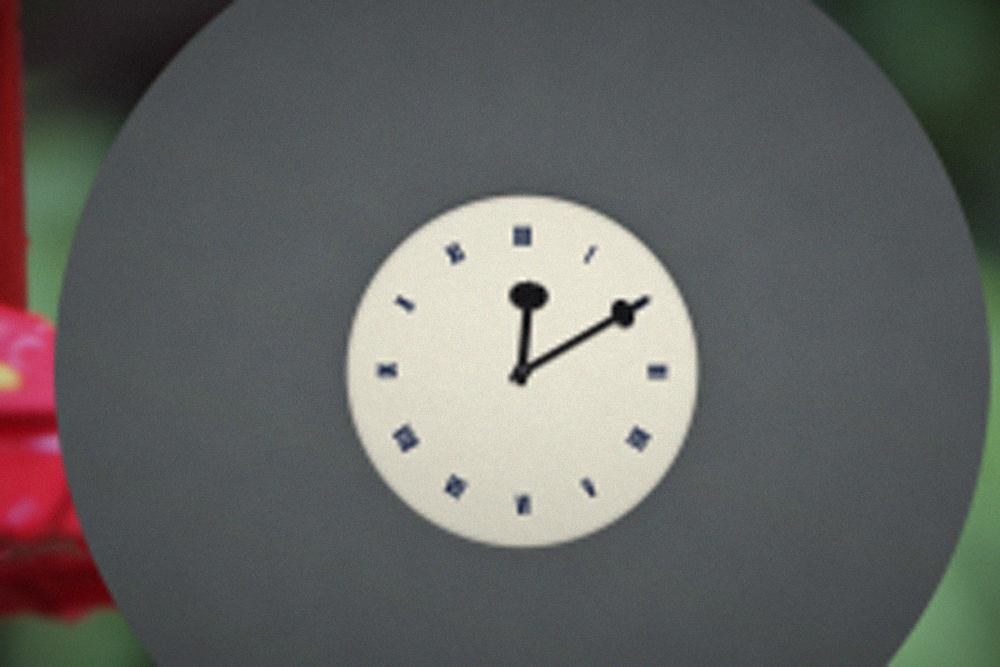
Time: **12:10**
